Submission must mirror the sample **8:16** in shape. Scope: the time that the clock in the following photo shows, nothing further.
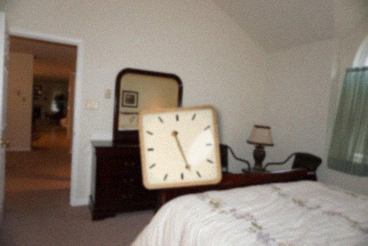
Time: **11:27**
